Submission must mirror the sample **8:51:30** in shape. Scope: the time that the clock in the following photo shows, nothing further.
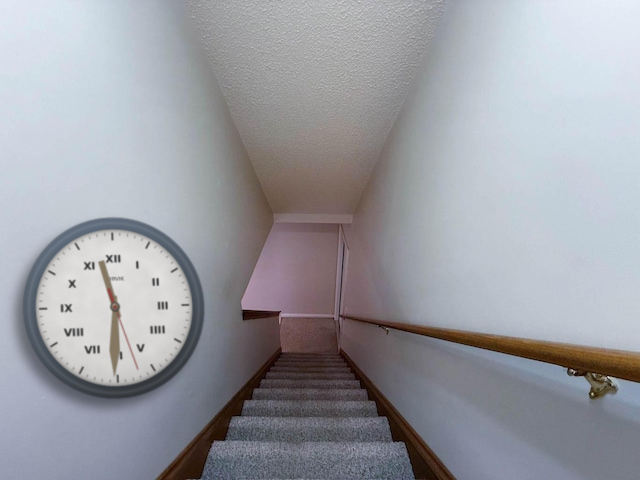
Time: **11:30:27**
